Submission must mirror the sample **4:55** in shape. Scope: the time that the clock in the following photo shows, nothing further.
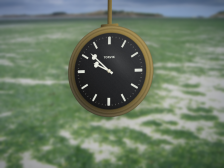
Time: **9:52**
